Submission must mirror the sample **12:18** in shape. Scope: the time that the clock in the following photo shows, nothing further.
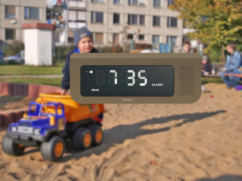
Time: **7:35**
